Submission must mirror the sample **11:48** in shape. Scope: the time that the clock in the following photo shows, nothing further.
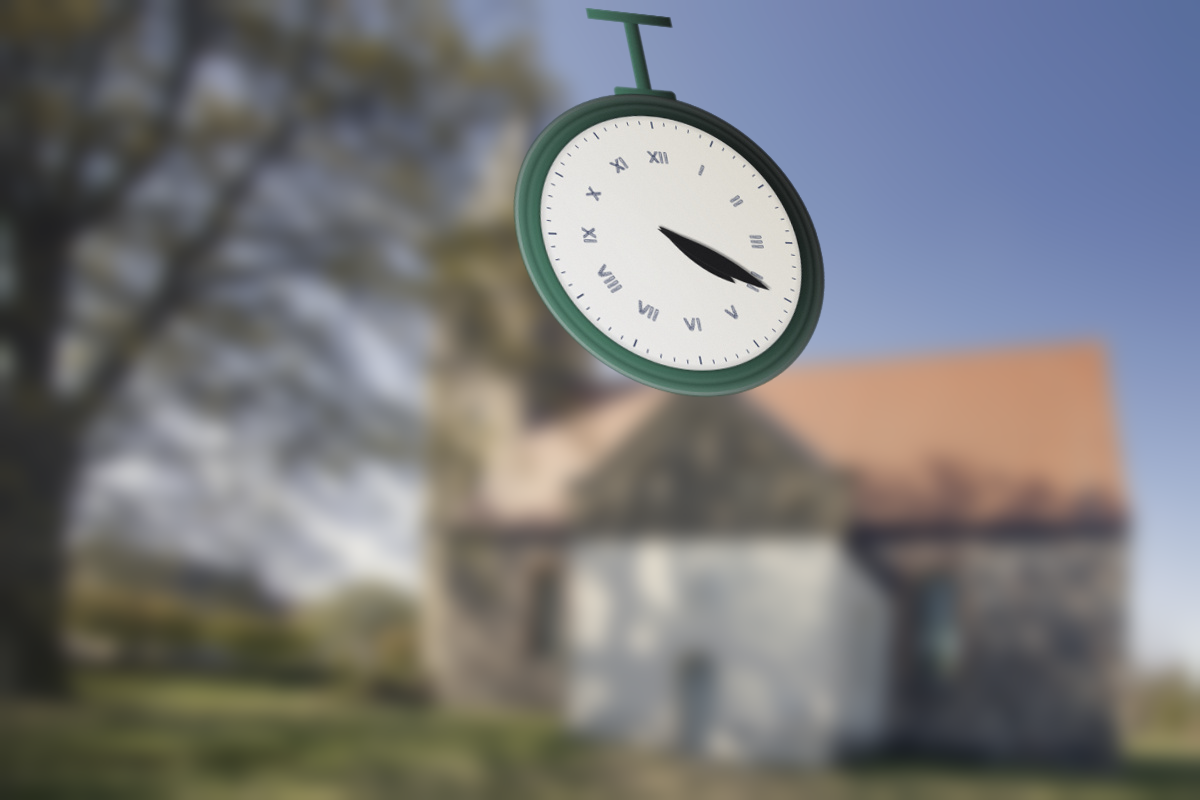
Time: **4:20**
